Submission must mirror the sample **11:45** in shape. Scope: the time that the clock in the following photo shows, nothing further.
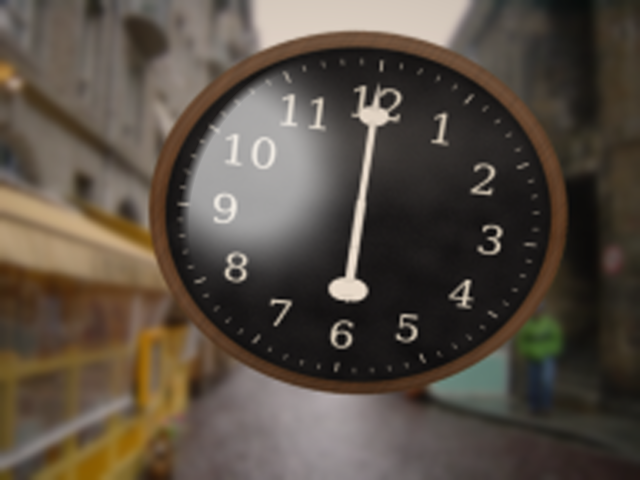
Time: **6:00**
